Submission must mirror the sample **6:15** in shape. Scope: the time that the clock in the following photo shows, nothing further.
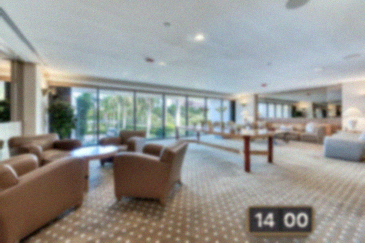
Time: **14:00**
